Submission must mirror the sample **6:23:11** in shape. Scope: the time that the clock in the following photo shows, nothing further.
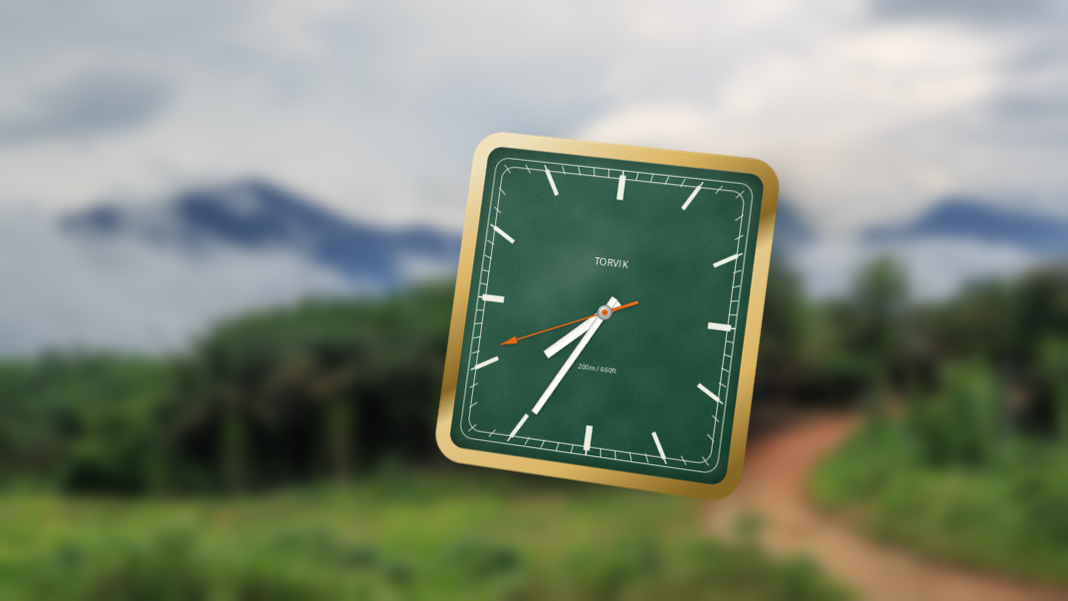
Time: **7:34:41**
